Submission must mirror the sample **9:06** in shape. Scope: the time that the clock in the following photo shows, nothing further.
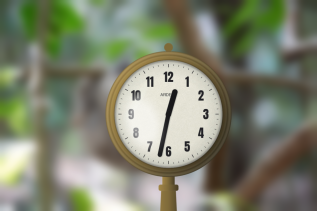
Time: **12:32**
